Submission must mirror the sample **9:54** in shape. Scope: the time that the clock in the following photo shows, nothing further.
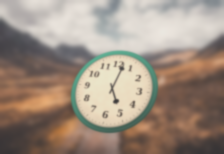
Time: **5:02**
